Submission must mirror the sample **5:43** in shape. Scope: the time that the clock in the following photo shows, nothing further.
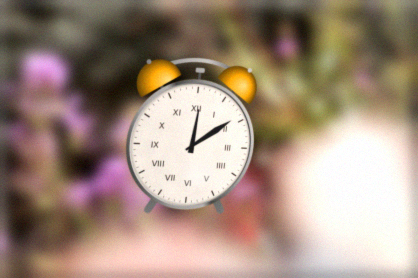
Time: **12:09**
